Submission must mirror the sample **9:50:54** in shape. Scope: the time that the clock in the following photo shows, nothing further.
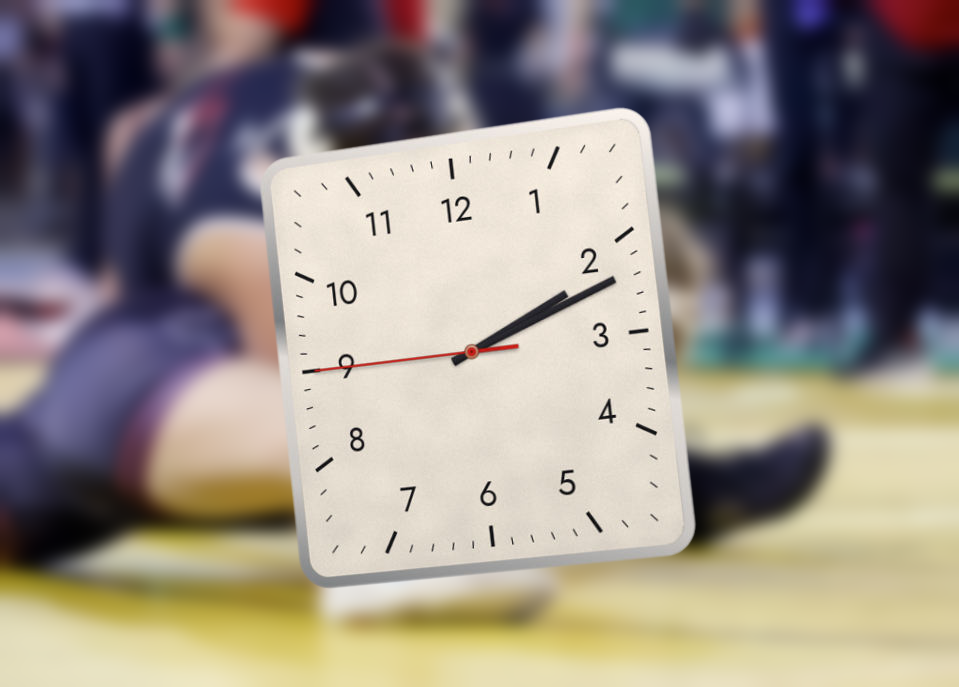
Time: **2:11:45**
